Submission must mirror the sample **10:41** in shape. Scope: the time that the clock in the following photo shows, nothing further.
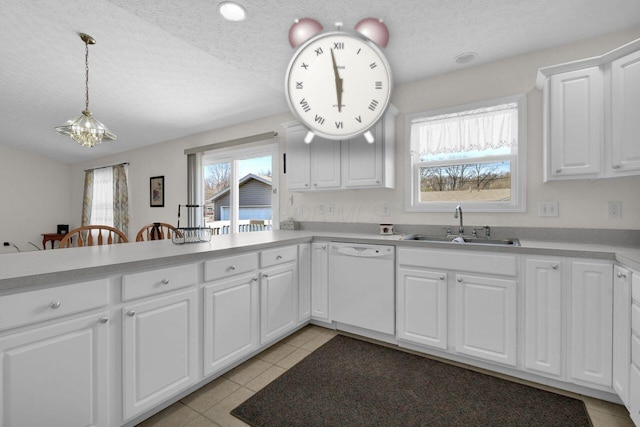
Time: **5:58**
